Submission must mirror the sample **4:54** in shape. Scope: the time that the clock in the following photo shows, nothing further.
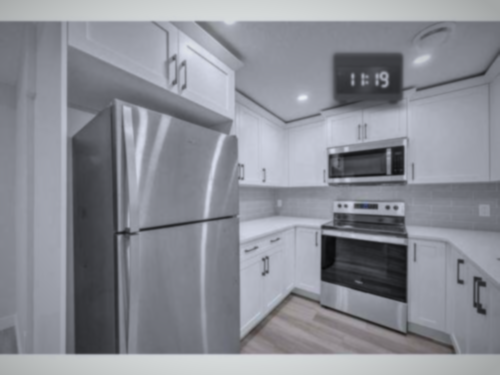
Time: **11:19**
